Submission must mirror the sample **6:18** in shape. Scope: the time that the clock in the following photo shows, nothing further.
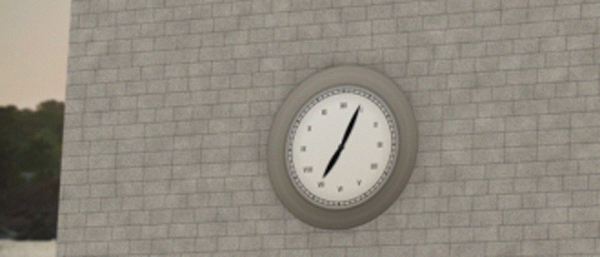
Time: **7:04**
